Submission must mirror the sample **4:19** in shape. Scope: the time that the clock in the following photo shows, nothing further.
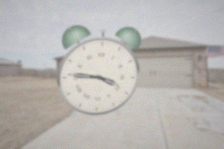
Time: **3:46**
